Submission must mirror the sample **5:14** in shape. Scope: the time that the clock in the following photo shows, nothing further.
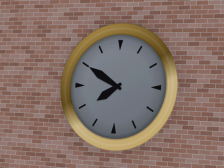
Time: **7:50**
